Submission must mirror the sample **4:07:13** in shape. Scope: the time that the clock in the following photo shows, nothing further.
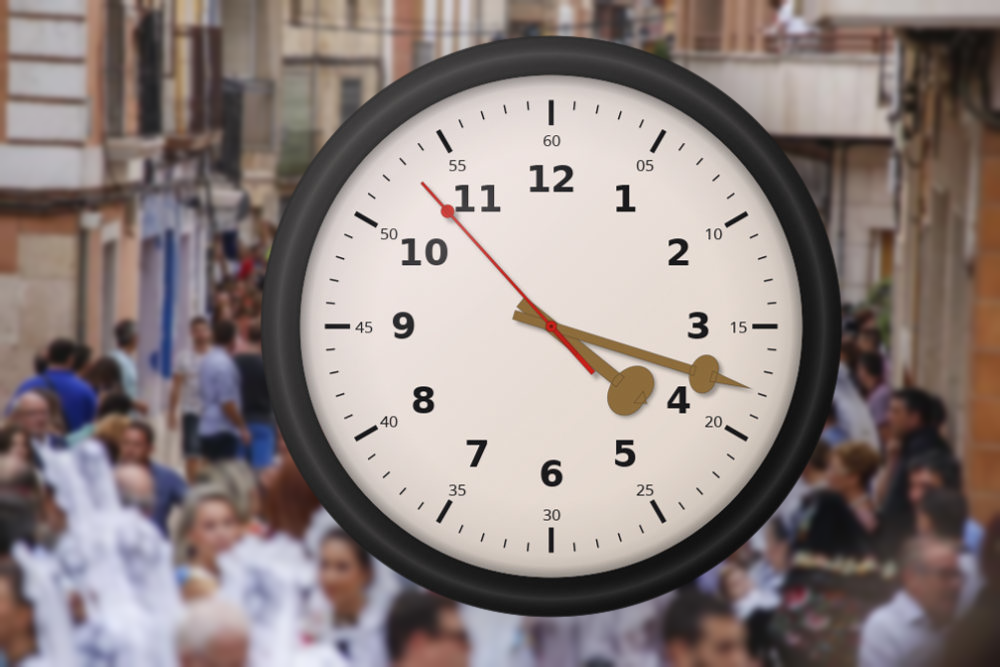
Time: **4:17:53**
